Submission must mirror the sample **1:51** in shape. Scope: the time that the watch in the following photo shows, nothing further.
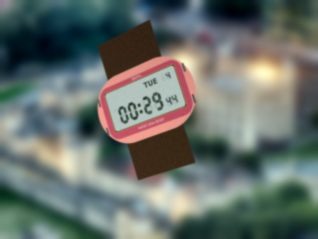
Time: **0:29**
